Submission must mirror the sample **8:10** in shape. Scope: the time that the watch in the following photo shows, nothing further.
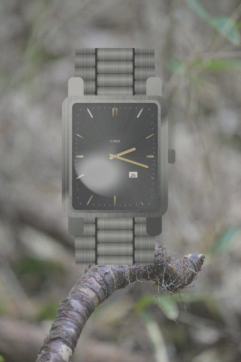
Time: **2:18**
